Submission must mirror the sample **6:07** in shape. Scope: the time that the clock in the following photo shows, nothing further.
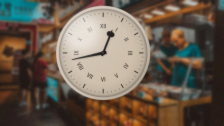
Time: **12:43**
